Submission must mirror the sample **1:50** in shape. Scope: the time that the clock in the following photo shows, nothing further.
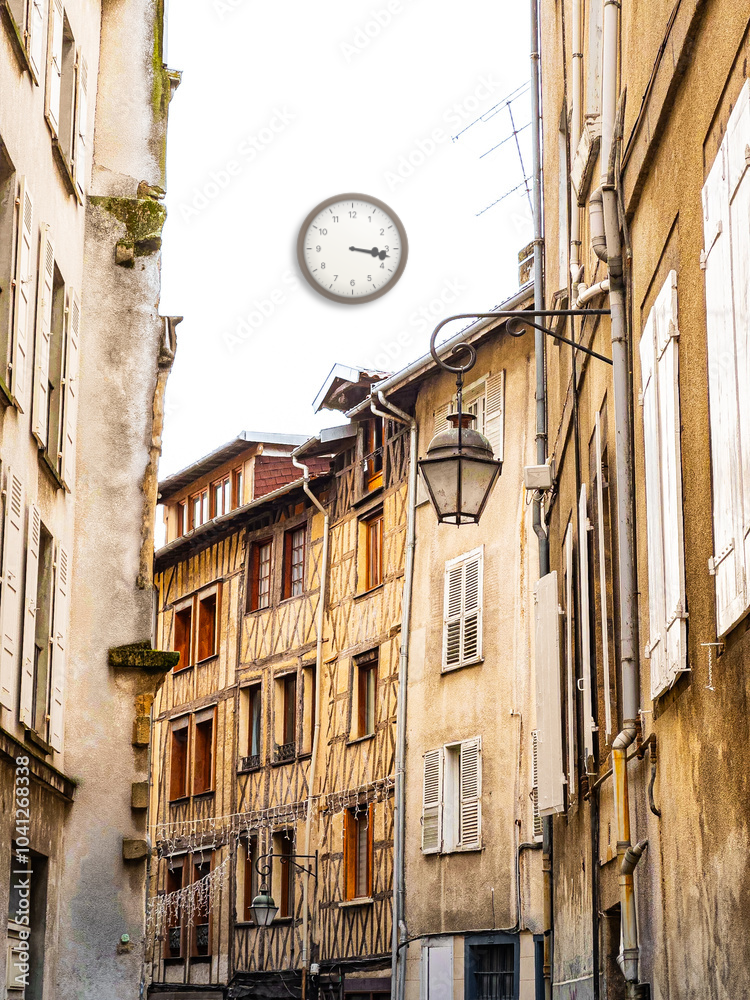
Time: **3:17**
